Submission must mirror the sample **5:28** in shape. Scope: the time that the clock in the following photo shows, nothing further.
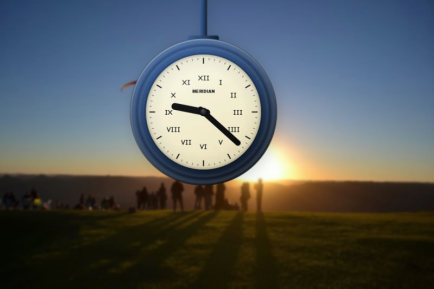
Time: **9:22**
